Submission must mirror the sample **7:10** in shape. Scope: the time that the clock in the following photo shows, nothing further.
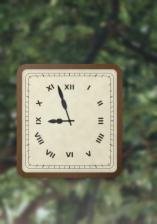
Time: **8:57**
